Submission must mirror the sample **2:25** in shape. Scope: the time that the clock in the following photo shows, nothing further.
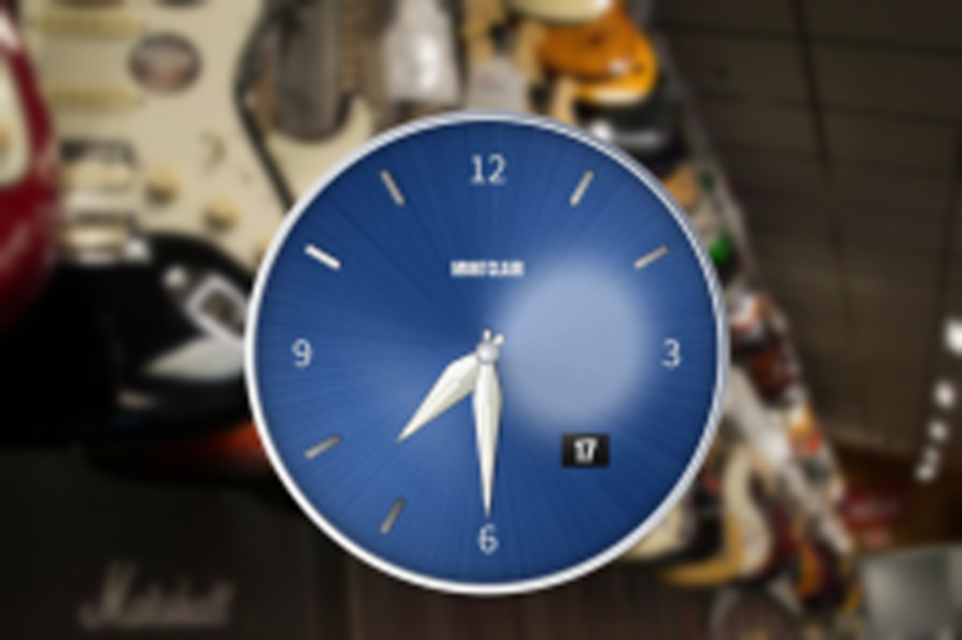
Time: **7:30**
